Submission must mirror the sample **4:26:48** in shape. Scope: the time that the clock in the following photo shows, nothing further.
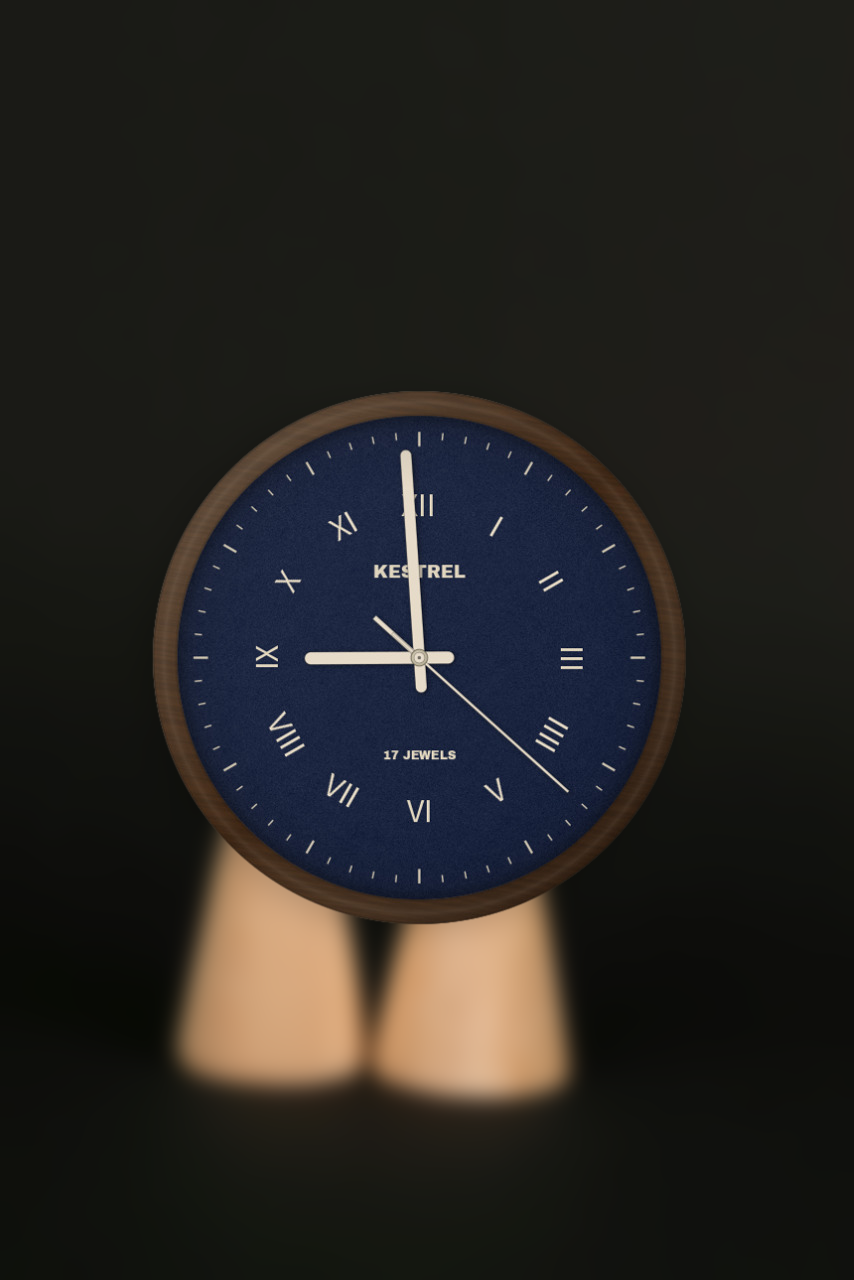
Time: **8:59:22**
